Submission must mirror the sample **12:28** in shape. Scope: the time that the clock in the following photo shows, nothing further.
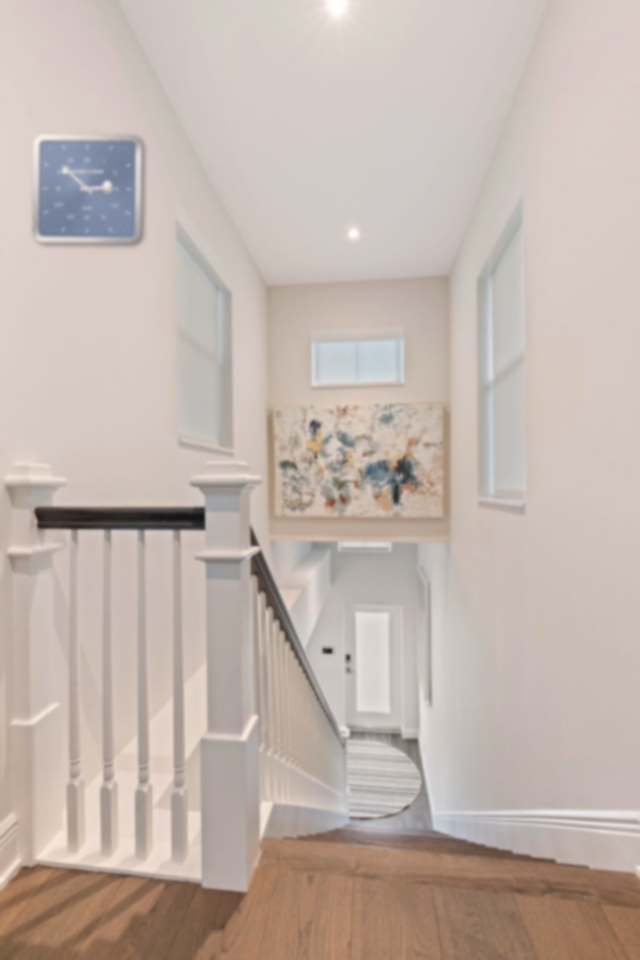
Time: **2:52**
